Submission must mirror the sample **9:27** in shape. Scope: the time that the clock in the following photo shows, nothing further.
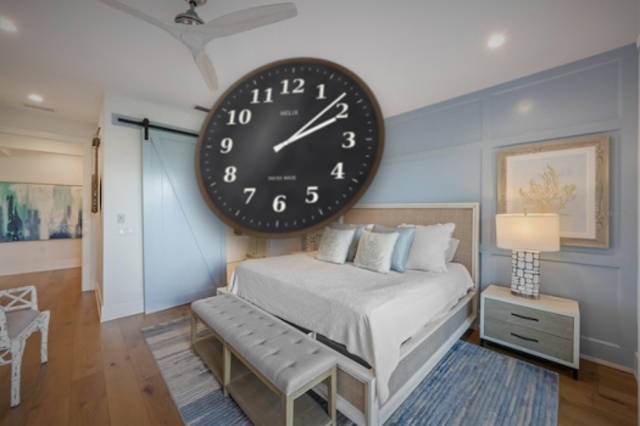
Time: **2:08**
